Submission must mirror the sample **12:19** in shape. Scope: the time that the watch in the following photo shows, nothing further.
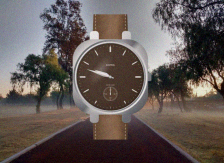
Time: **9:48**
